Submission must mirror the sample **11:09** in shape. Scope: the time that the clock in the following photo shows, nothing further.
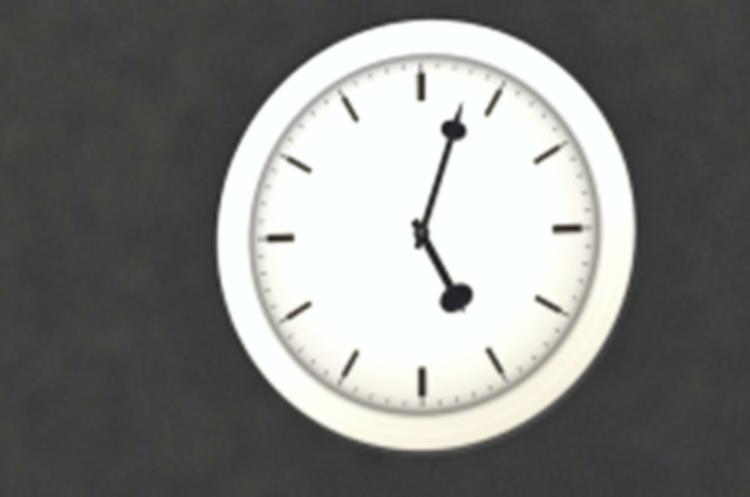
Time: **5:03**
